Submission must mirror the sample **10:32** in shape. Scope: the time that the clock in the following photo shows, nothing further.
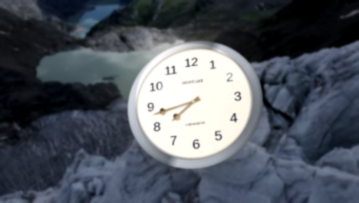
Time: **7:43**
